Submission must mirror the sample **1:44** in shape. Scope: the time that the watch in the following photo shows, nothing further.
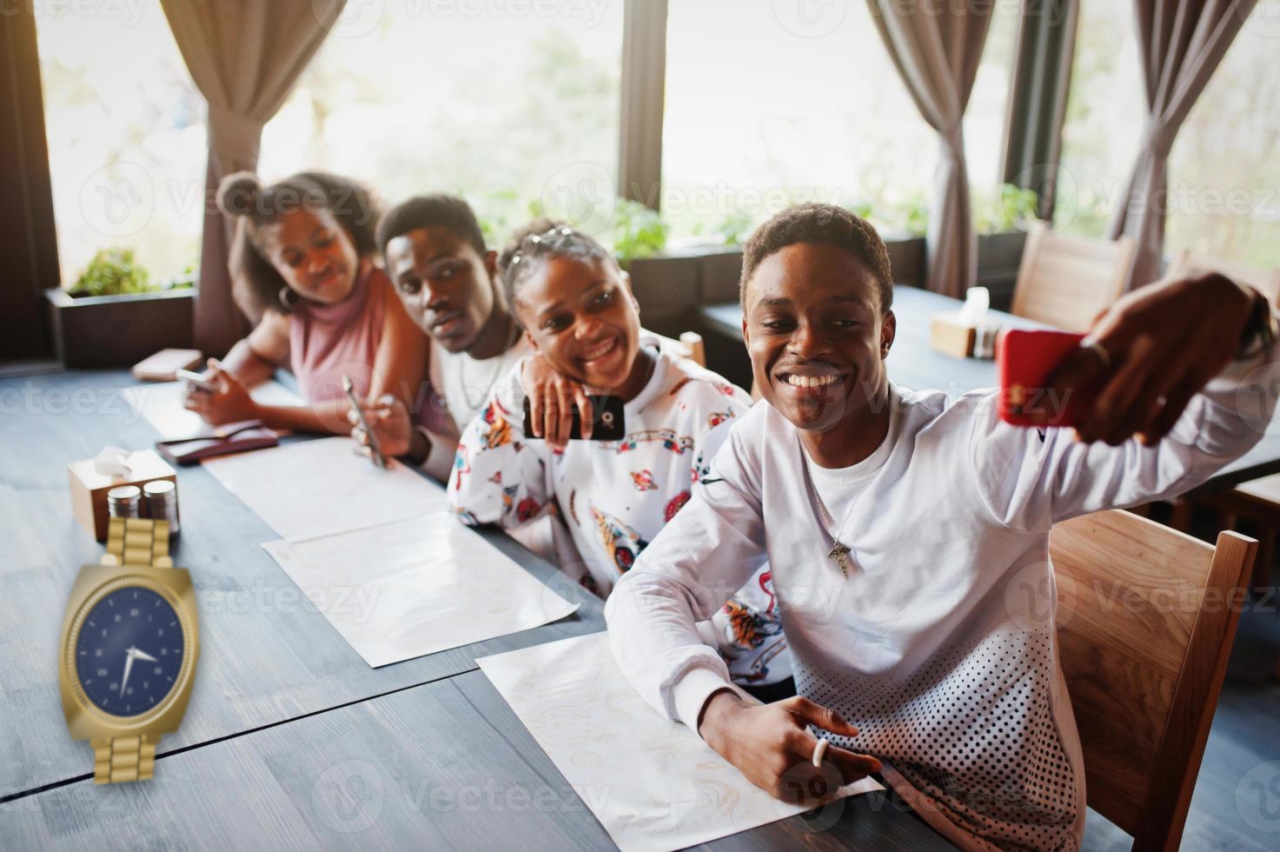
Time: **3:32**
